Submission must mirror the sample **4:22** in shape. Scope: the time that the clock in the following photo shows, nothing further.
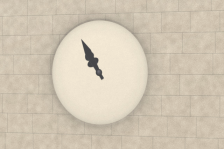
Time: **10:55**
